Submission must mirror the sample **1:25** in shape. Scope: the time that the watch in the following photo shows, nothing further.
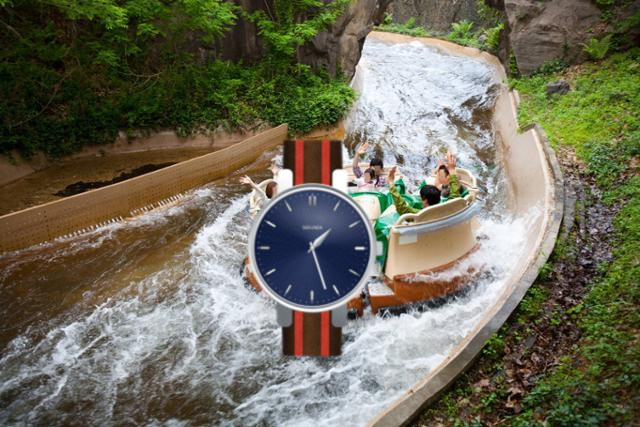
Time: **1:27**
